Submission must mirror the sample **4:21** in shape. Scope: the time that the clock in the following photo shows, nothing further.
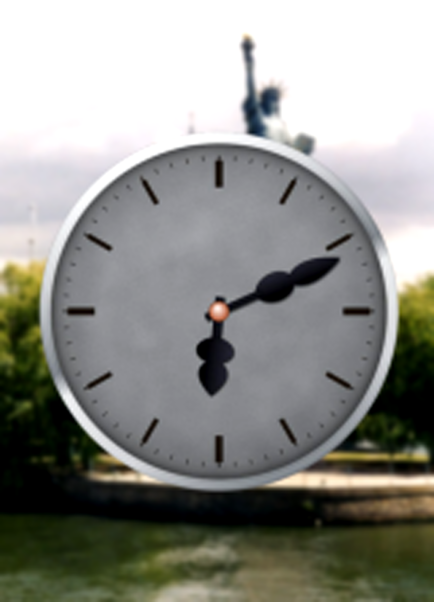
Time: **6:11**
